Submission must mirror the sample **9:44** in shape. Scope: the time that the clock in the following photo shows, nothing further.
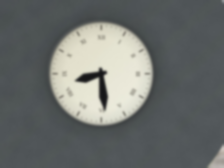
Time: **8:29**
